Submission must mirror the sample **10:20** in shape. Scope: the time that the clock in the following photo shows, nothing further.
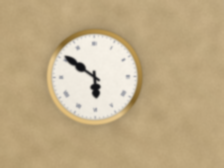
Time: **5:51**
